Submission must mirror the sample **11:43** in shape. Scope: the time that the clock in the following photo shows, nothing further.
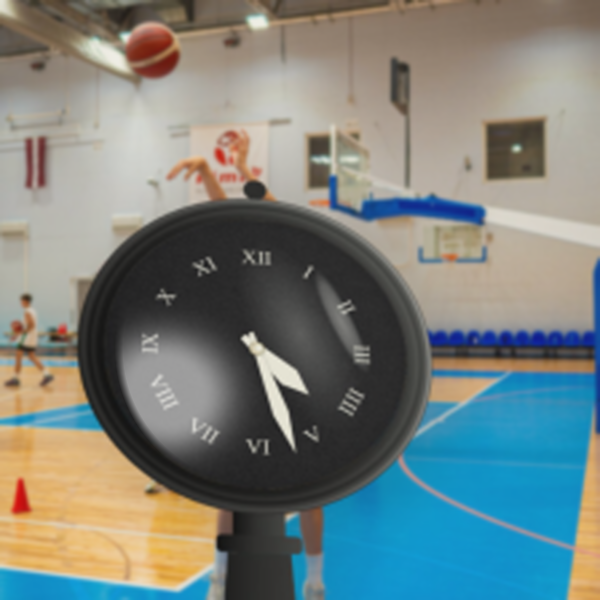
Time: **4:27**
